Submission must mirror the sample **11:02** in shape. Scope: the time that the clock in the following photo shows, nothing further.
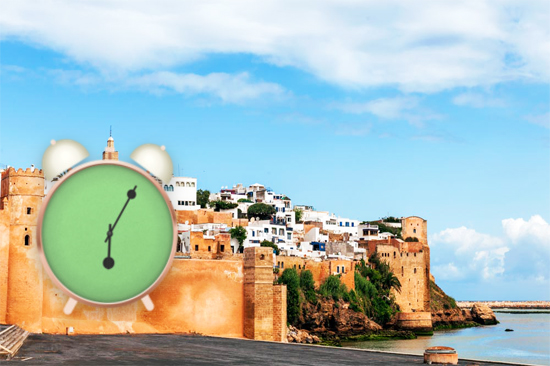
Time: **6:05**
